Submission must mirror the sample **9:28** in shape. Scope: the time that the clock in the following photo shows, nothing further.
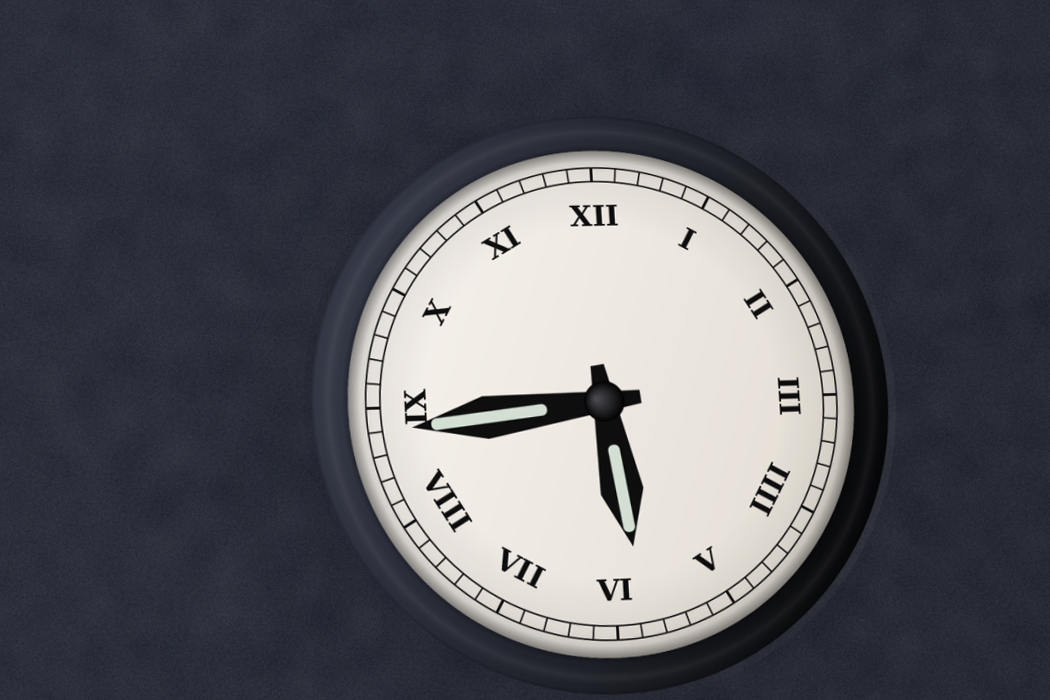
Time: **5:44**
